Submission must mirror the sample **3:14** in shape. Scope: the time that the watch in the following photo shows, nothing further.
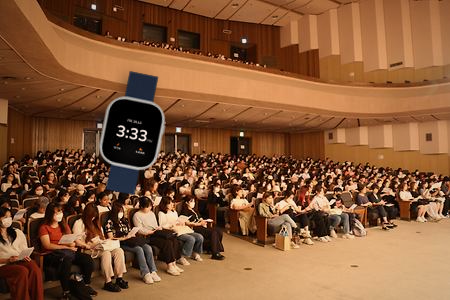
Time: **3:33**
